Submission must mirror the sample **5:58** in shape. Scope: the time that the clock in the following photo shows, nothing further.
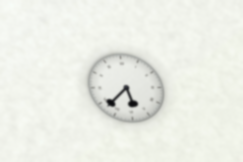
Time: **5:38**
